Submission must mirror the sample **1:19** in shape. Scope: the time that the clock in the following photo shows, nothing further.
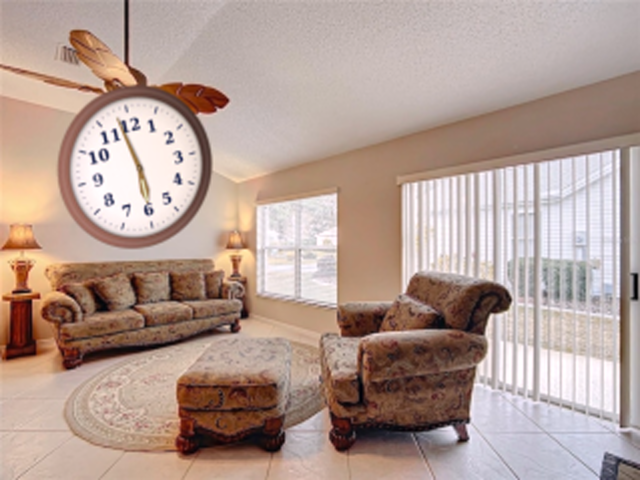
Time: **5:58**
